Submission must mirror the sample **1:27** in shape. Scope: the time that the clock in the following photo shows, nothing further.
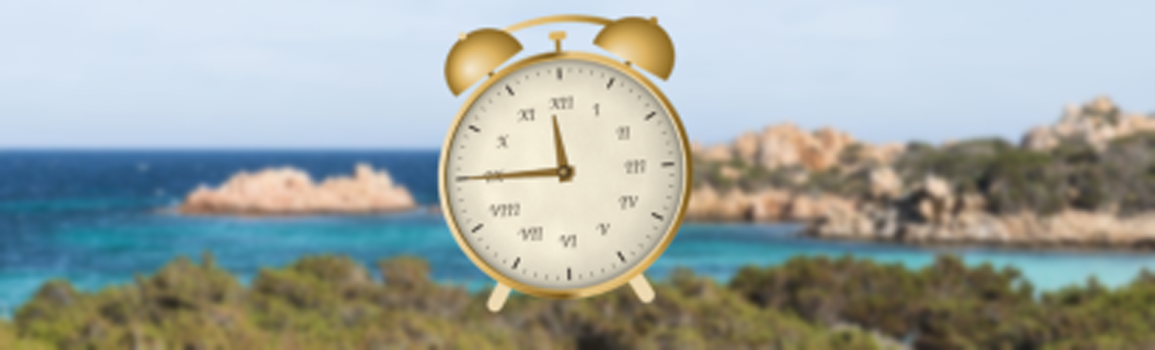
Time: **11:45**
